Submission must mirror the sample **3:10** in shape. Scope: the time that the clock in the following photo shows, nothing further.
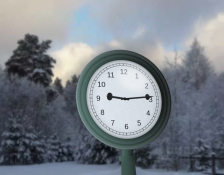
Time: **9:14**
